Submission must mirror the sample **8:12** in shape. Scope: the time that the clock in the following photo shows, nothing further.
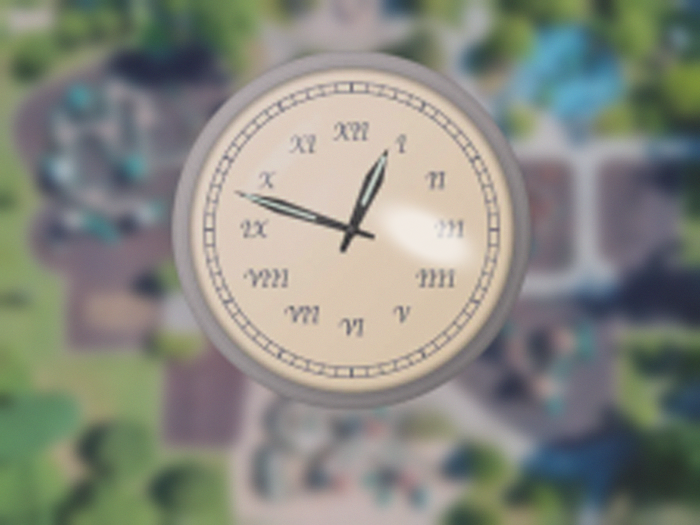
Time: **12:48**
